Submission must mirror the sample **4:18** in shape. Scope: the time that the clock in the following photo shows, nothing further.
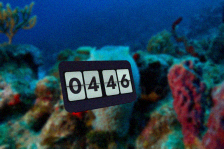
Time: **4:46**
